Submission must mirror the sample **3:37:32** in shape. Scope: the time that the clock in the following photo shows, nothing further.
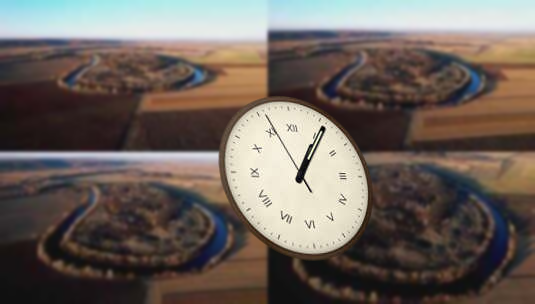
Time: **1:05:56**
